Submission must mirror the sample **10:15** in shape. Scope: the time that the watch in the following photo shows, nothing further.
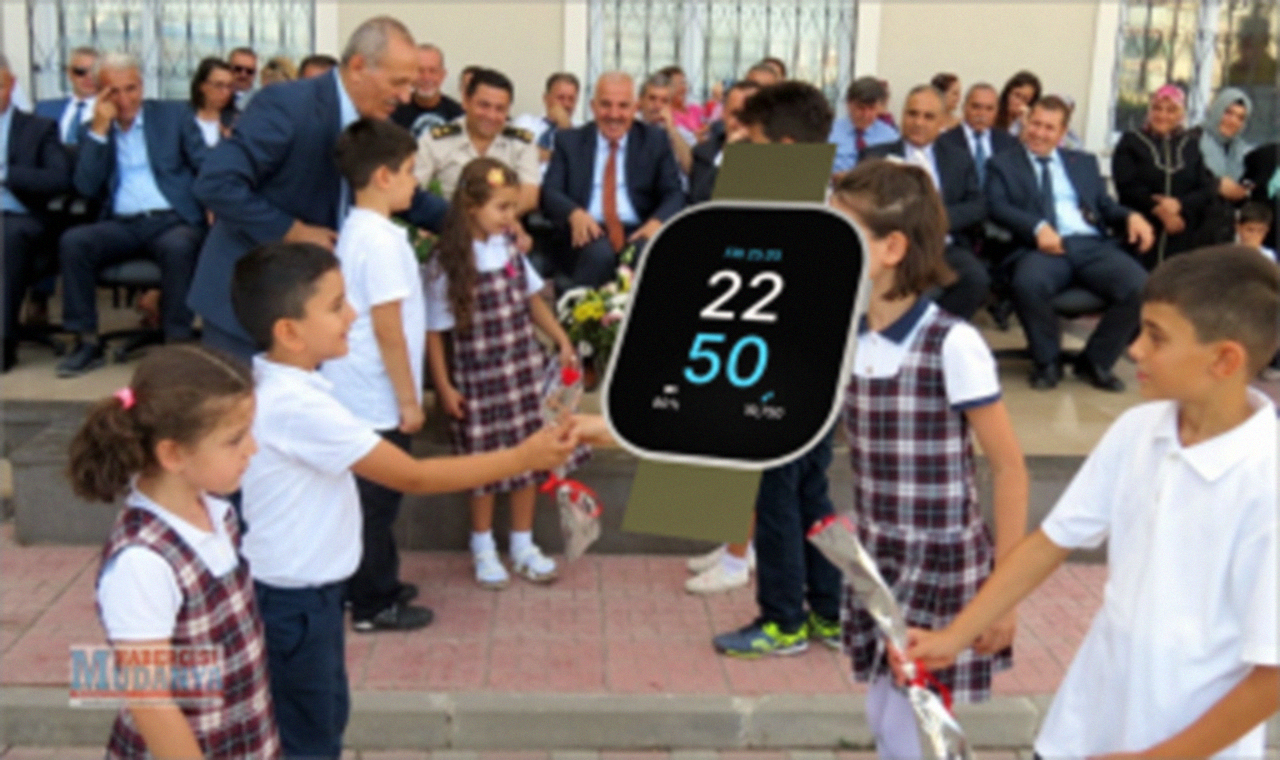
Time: **22:50**
